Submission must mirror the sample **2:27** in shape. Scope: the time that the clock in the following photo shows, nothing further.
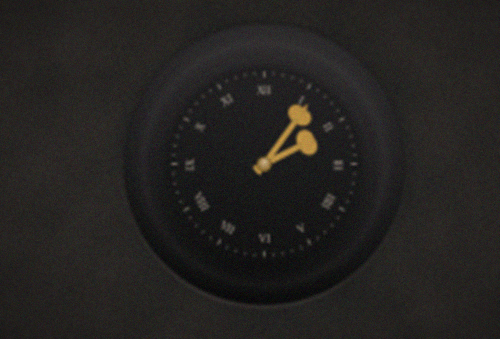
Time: **2:06**
